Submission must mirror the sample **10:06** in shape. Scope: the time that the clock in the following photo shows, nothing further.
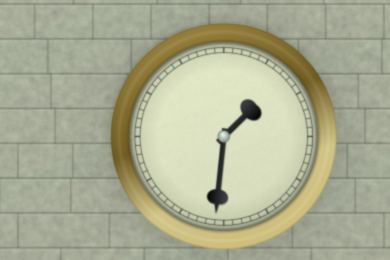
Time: **1:31**
